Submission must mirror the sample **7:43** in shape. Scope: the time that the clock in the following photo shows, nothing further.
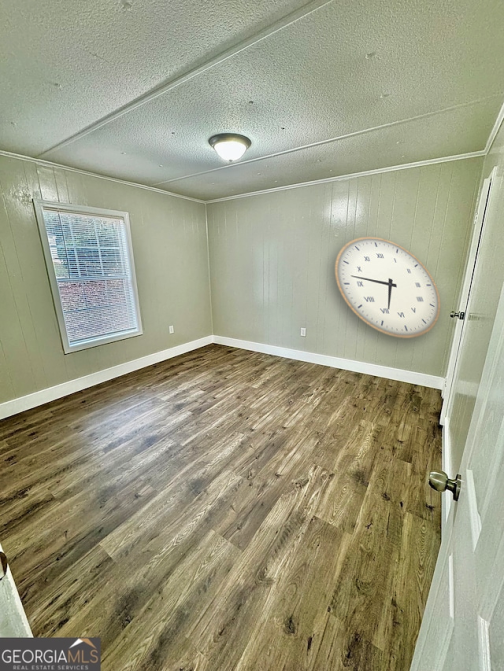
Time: **6:47**
